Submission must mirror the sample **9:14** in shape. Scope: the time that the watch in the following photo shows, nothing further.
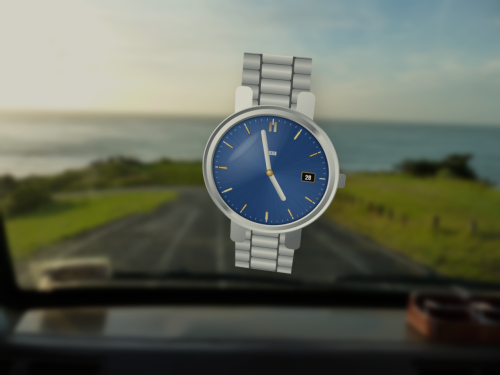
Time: **4:58**
